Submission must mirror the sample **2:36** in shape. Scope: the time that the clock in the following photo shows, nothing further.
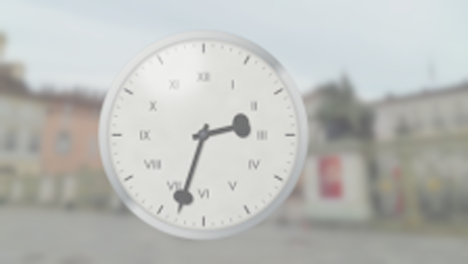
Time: **2:33**
